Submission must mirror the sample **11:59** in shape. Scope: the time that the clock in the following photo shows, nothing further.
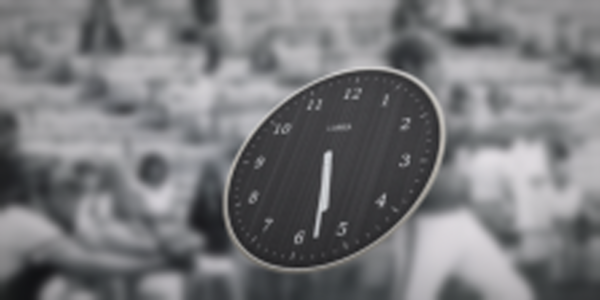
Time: **5:28**
